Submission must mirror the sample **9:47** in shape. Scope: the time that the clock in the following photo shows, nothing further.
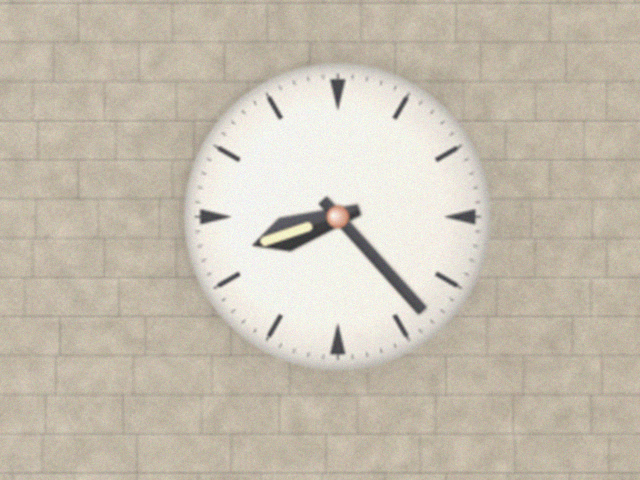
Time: **8:23**
